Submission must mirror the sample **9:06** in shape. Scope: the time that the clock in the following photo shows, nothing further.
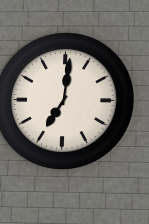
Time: **7:01**
